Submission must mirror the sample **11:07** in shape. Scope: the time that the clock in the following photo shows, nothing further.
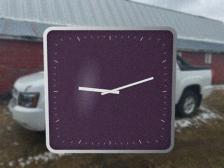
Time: **9:12**
